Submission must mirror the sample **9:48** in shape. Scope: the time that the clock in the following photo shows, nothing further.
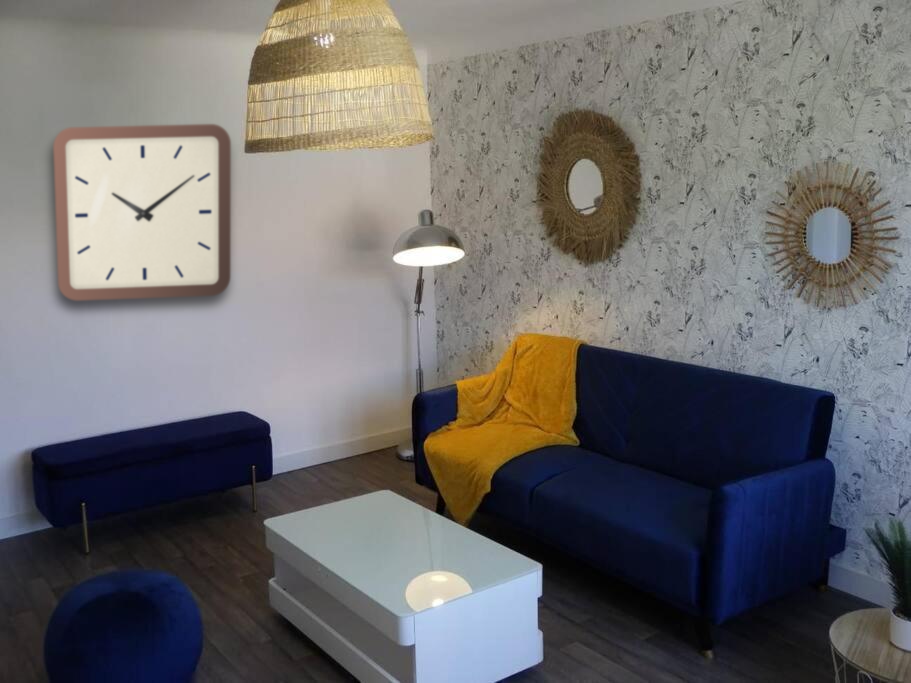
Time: **10:09**
